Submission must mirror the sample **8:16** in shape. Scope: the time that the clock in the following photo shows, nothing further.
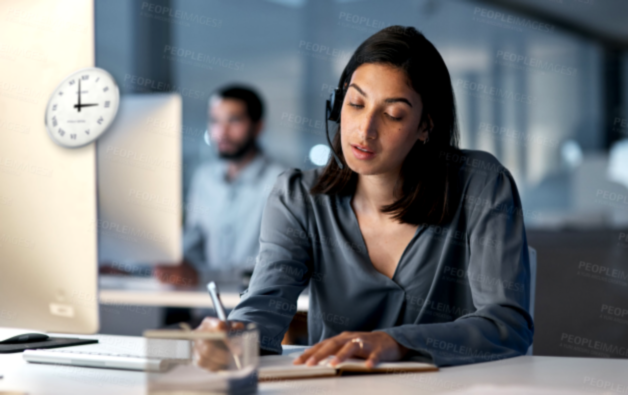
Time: **2:58**
